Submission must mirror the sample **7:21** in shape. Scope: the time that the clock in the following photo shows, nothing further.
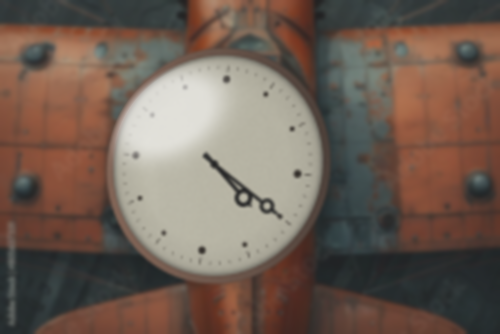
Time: **4:20**
